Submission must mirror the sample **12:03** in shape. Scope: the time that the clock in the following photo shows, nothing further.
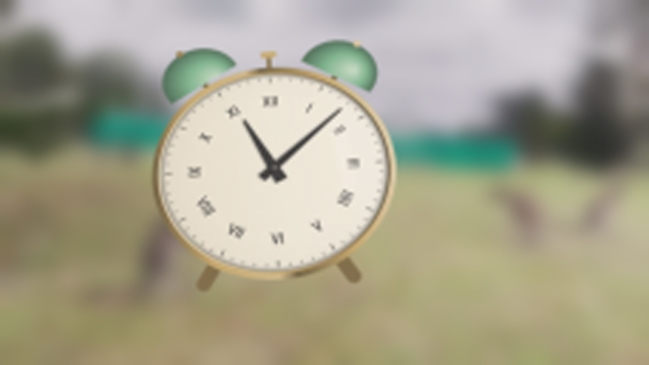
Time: **11:08**
